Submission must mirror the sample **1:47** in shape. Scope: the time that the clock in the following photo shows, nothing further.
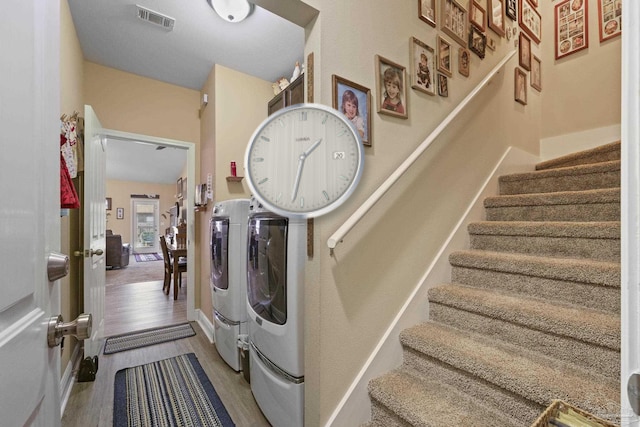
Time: **1:32**
